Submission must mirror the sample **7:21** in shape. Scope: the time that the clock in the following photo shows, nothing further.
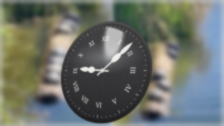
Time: **9:08**
